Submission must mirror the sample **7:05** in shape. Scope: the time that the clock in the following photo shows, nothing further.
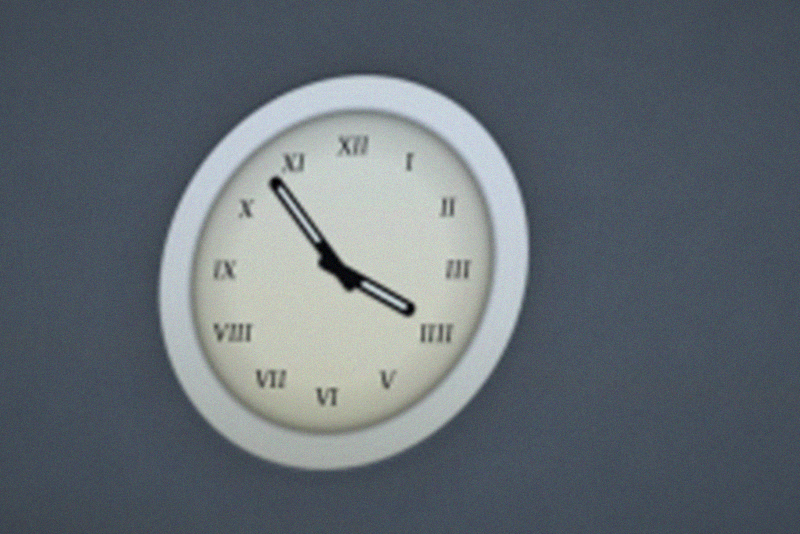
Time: **3:53**
